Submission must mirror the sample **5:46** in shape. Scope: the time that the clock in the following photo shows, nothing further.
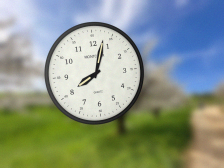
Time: **8:03**
